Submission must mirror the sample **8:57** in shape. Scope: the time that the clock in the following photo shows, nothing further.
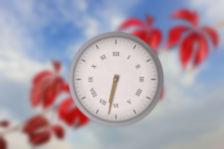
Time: **6:32**
